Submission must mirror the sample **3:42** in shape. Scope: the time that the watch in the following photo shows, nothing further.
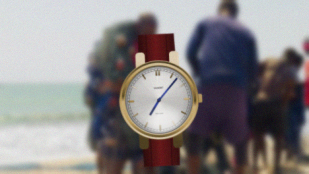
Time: **7:07**
